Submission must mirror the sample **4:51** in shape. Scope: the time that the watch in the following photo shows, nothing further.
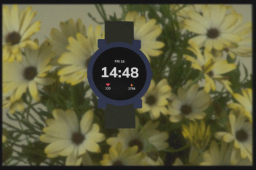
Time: **14:48**
